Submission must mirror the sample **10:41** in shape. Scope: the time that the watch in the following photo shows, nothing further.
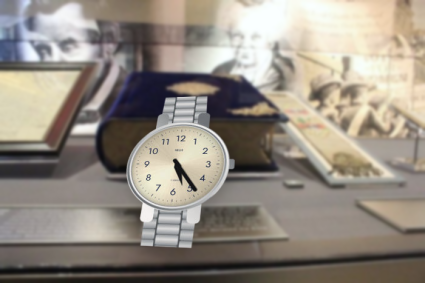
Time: **5:24**
